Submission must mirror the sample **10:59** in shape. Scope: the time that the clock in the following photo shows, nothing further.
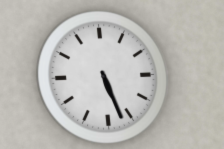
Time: **5:27**
